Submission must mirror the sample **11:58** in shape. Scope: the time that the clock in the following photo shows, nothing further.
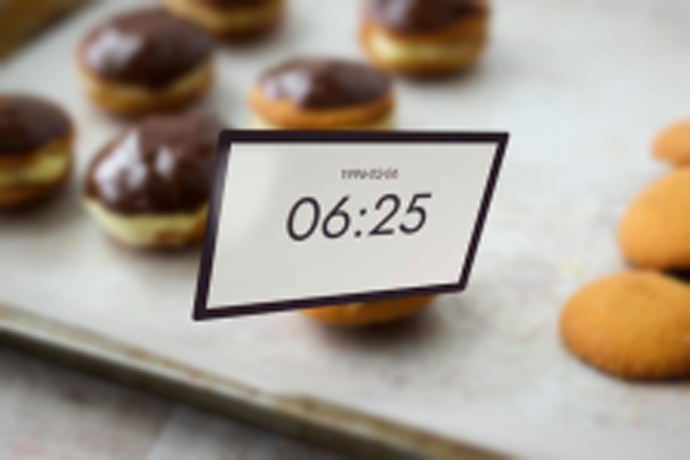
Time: **6:25**
